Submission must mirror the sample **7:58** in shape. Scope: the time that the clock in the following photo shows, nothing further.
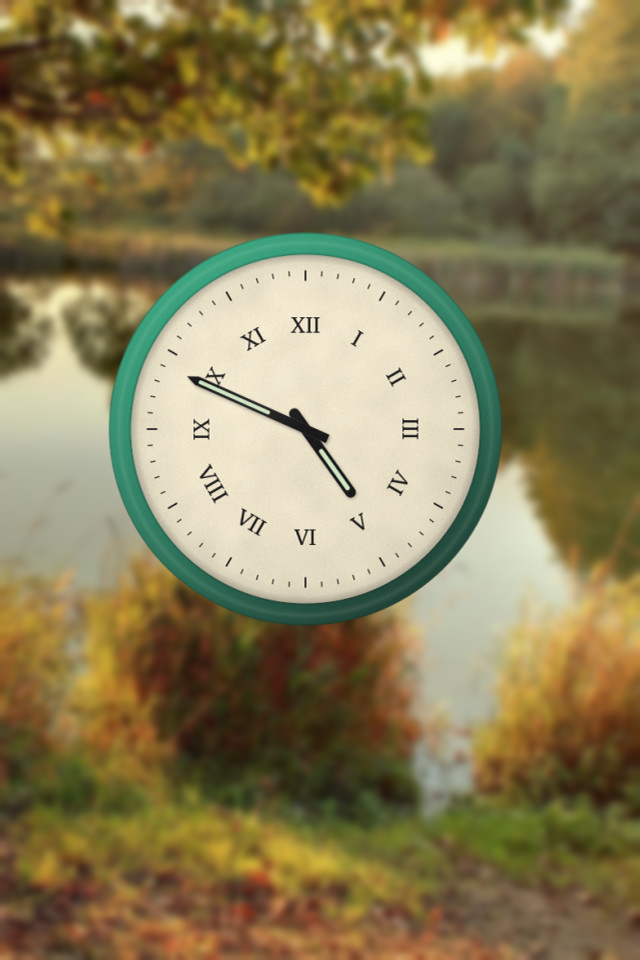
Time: **4:49**
